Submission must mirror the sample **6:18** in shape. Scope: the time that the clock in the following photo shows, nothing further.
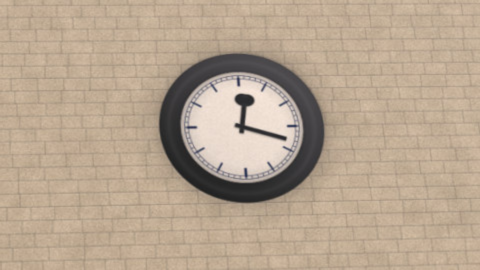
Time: **12:18**
